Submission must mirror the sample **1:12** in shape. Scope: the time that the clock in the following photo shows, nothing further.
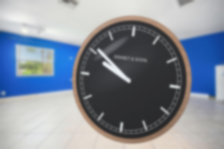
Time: **9:51**
